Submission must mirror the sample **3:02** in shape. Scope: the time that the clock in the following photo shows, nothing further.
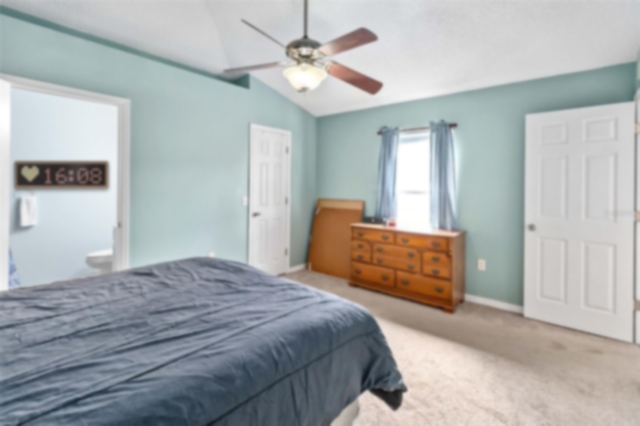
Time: **16:08**
